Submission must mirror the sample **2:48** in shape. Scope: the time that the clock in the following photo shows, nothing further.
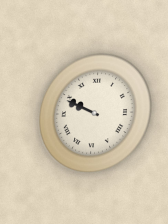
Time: **9:49**
